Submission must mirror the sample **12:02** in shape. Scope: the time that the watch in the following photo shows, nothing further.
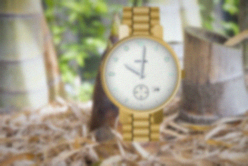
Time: **10:01**
